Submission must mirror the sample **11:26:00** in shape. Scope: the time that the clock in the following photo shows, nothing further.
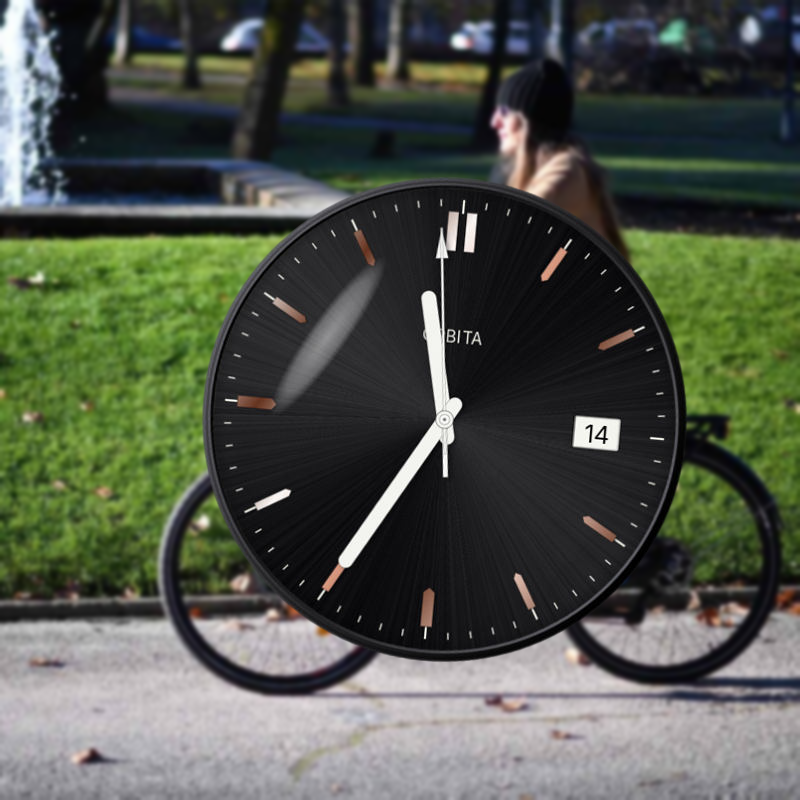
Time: **11:34:59**
